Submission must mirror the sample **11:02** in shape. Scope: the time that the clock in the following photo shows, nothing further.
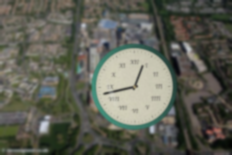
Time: **12:43**
